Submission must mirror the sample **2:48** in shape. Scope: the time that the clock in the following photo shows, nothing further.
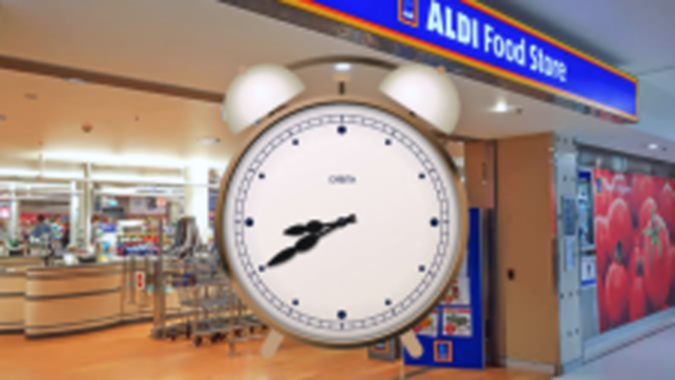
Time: **8:40**
